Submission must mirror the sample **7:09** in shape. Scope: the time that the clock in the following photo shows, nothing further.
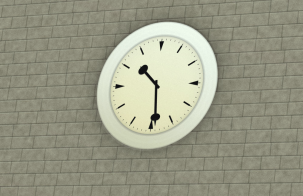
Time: **10:29**
